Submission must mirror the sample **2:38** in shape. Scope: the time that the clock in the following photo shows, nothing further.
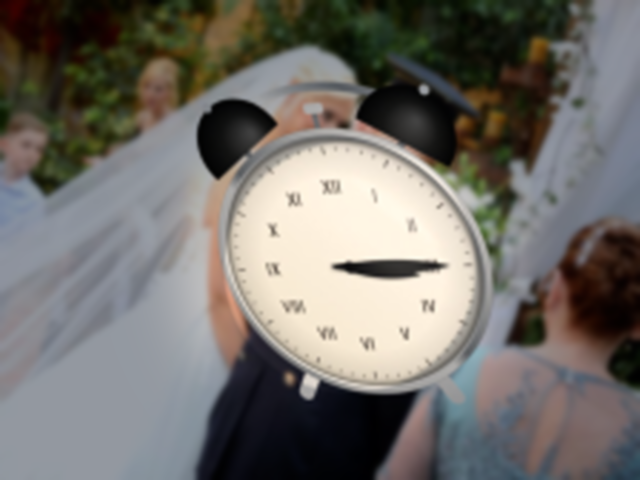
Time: **3:15**
